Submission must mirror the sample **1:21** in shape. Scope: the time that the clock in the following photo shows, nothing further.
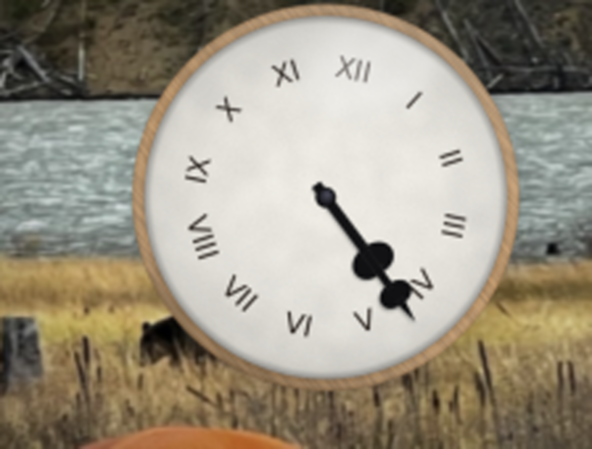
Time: **4:22**
